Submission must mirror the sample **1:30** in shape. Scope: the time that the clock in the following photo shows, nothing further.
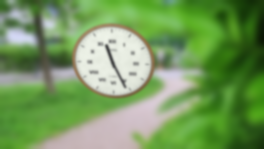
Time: **11:26**
